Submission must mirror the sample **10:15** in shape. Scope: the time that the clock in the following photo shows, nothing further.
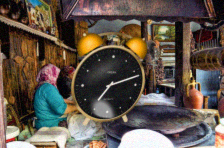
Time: **7:12**
